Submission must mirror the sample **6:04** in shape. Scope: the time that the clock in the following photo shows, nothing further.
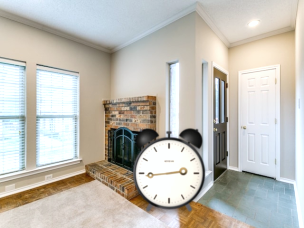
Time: **2:44**
